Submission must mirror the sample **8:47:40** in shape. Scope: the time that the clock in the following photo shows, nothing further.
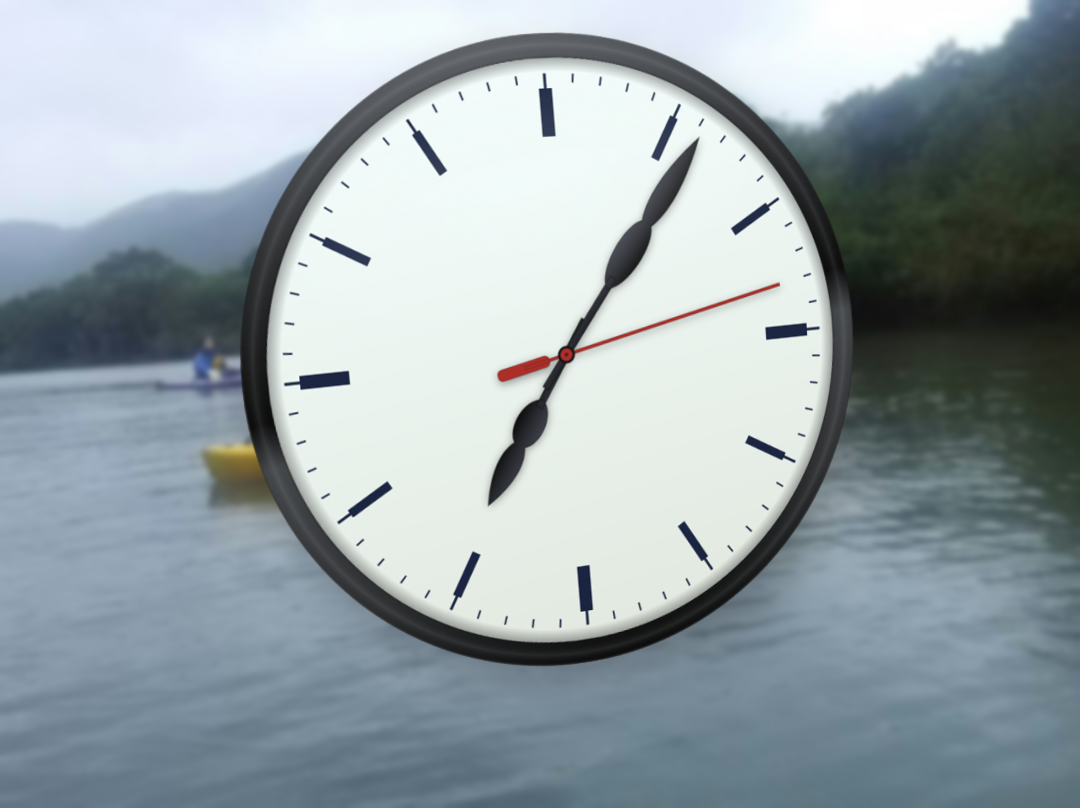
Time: **7:06:13**
